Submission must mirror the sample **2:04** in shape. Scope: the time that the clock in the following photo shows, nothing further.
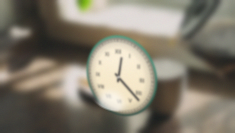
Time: **12:22**
